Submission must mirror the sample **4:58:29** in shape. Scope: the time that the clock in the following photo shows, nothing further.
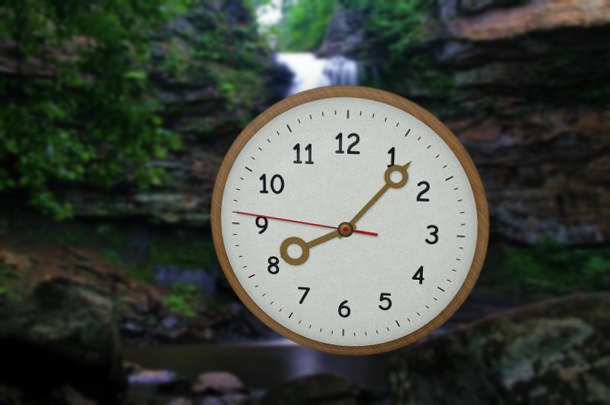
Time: **8:06:46**
